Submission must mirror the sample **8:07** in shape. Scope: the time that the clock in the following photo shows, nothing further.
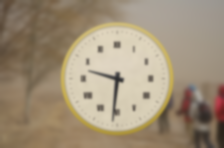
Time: **9:31**
